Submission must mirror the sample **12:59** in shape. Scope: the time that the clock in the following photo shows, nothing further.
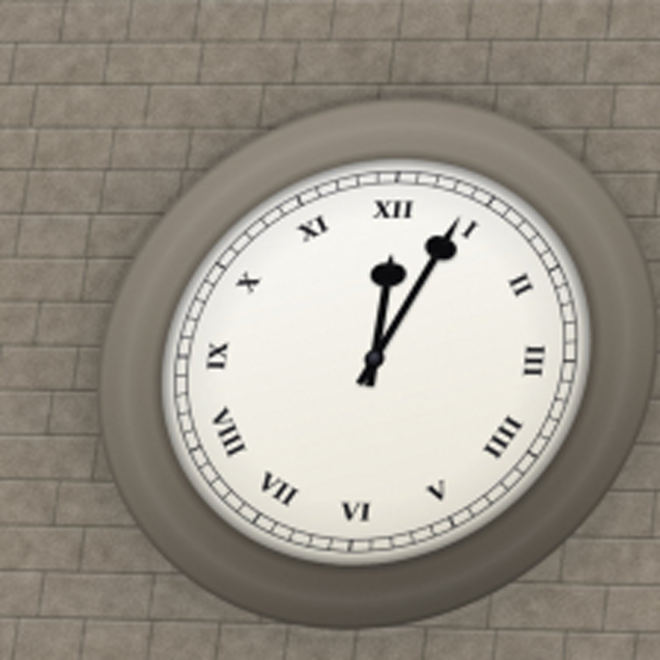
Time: **12:04**
